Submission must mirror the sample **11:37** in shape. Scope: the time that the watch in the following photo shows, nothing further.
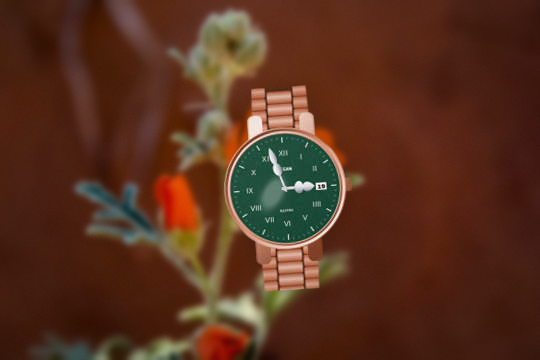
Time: **2:57**
